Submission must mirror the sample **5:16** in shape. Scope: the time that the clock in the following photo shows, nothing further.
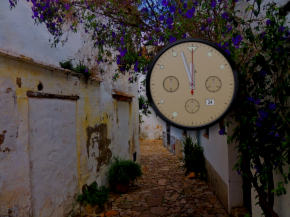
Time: **11:57**
